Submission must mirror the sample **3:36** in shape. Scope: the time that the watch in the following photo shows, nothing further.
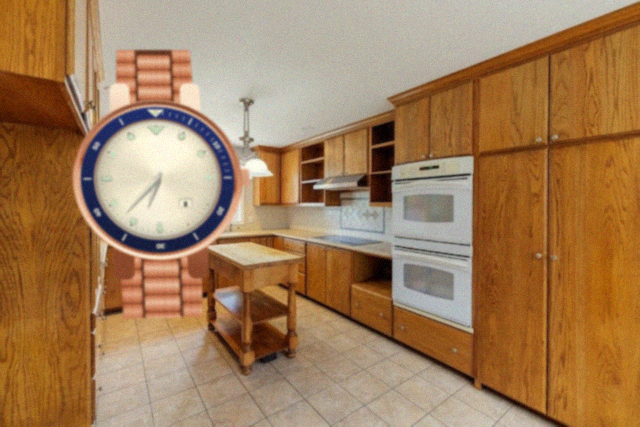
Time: **6:37**
